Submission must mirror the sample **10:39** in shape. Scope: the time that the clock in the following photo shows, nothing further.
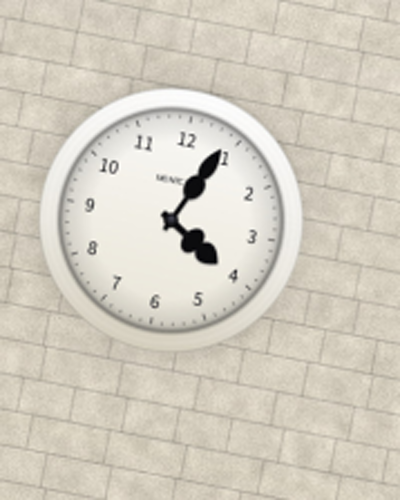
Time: **4:04**
